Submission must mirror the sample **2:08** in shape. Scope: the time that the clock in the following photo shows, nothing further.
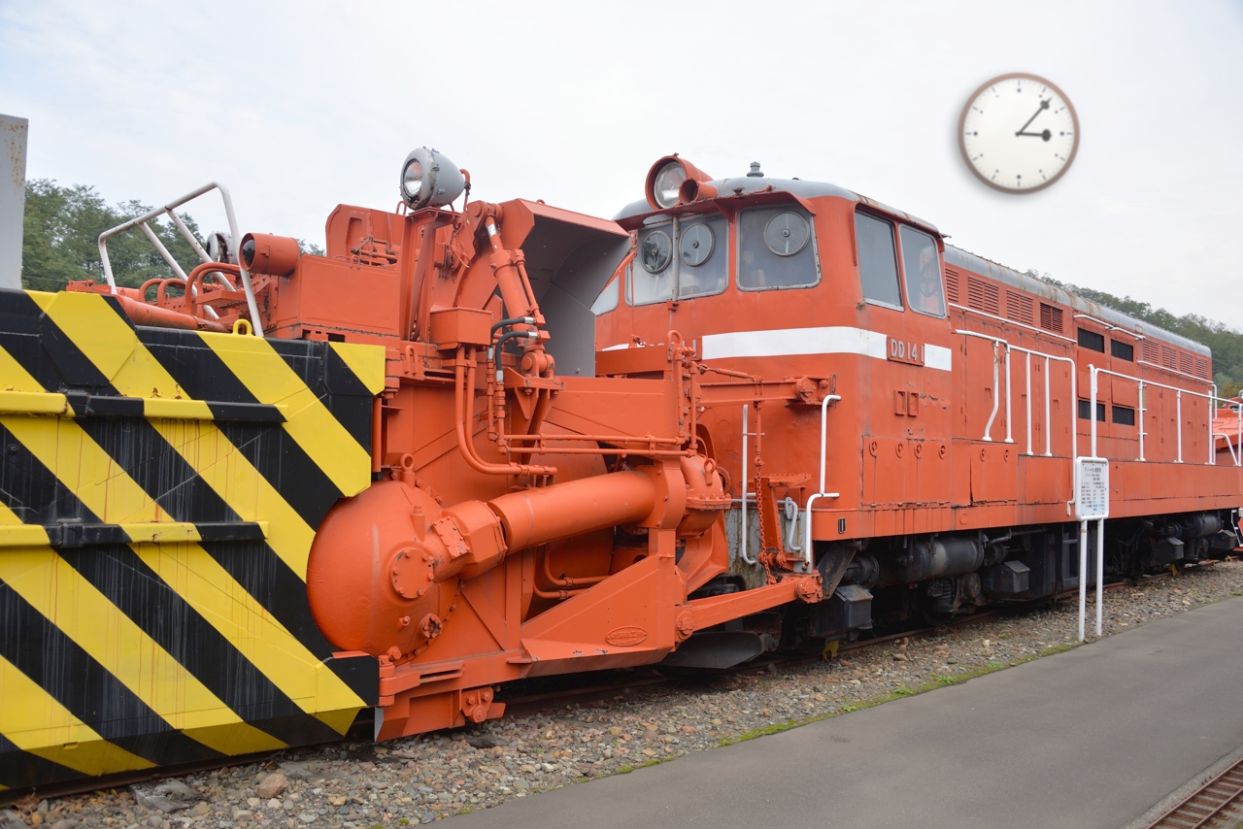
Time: **3:07**
